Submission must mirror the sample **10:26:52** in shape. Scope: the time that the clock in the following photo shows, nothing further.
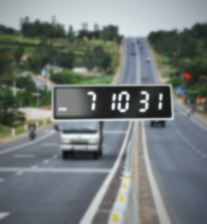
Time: **7:10:31**
